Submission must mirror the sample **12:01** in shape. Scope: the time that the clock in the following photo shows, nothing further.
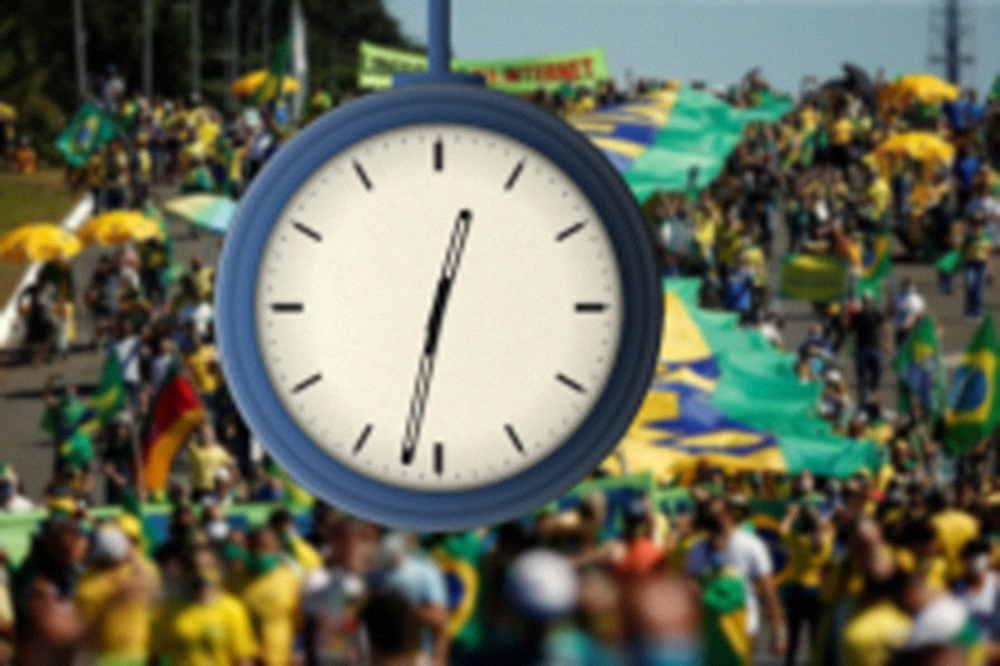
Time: **12:32**
